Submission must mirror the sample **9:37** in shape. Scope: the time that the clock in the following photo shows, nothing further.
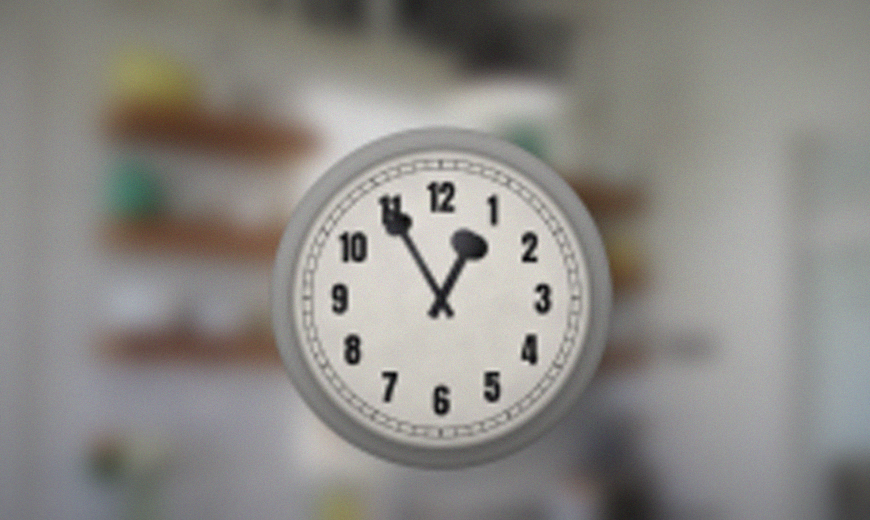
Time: **12:55**
